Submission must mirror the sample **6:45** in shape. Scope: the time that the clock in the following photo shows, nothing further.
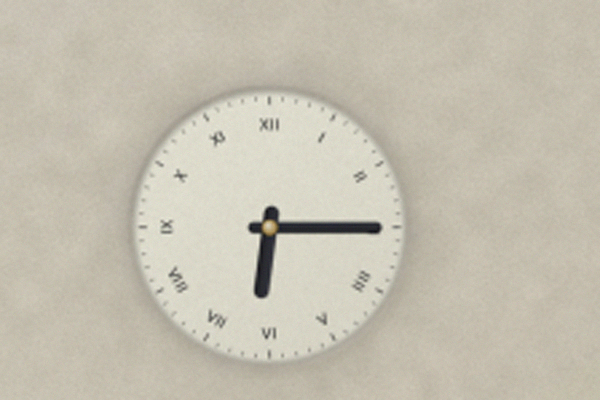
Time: **6:15**
